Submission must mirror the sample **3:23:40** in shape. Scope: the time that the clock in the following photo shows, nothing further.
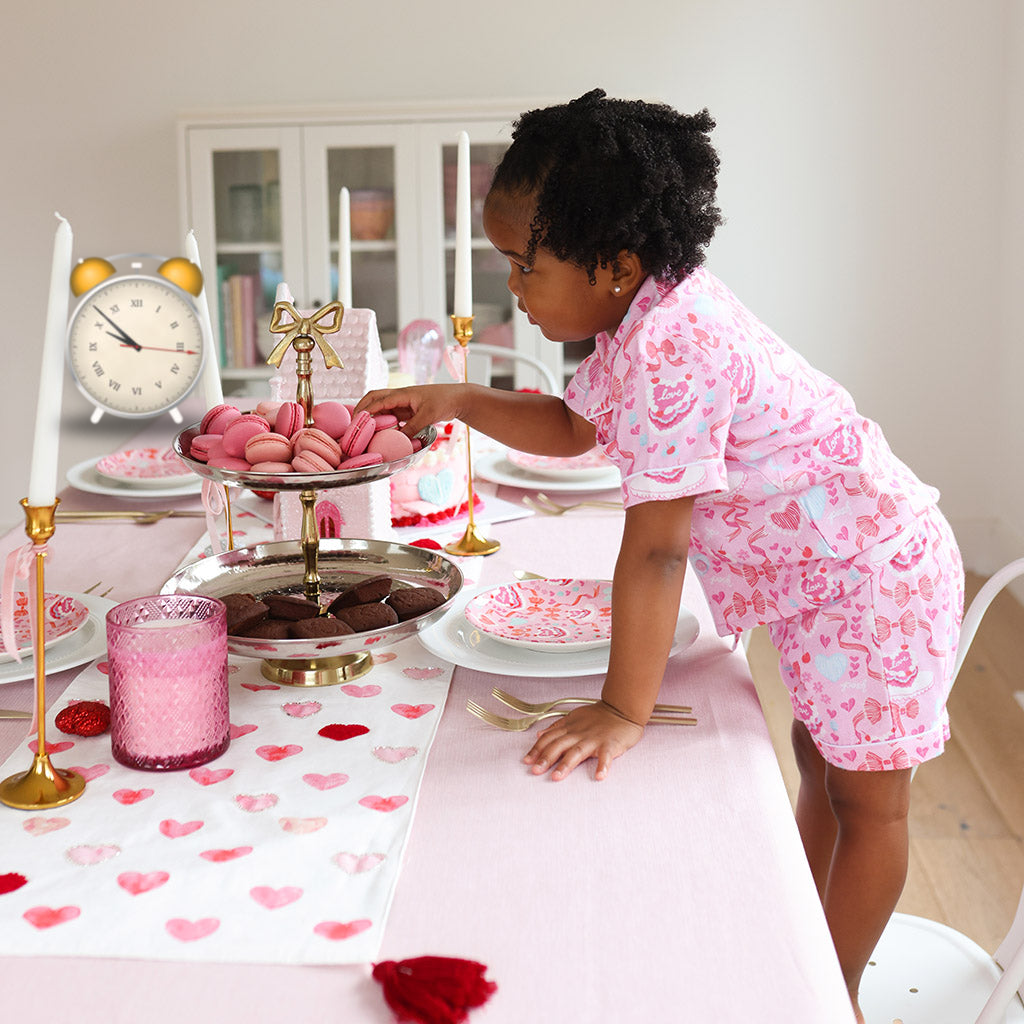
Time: **9:52:16**
